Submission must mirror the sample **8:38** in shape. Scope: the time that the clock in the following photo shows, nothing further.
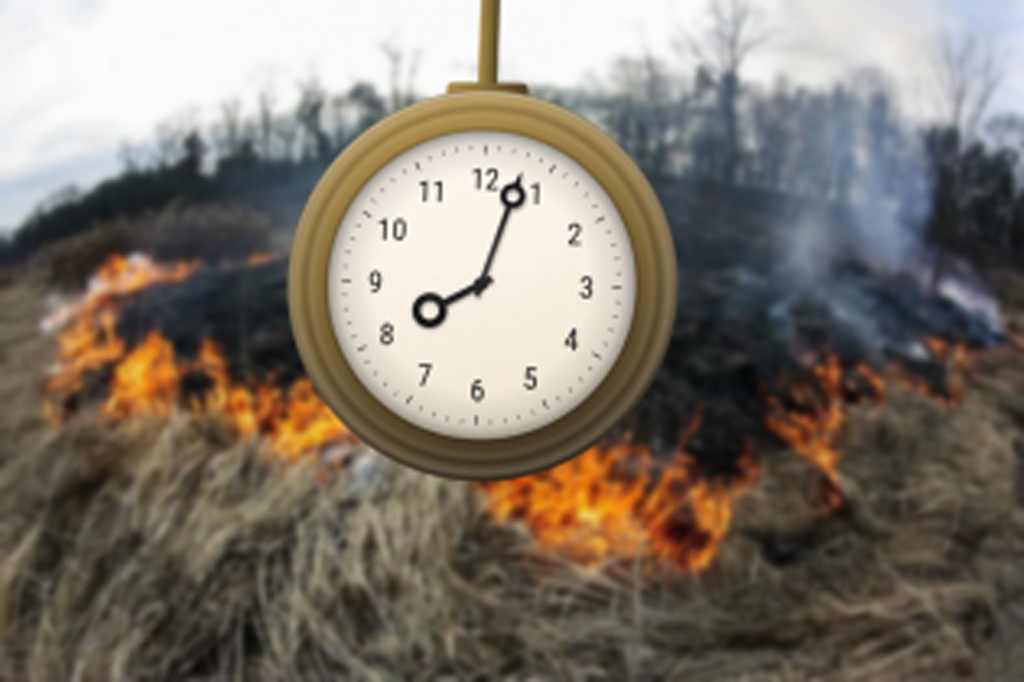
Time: **8:03**
